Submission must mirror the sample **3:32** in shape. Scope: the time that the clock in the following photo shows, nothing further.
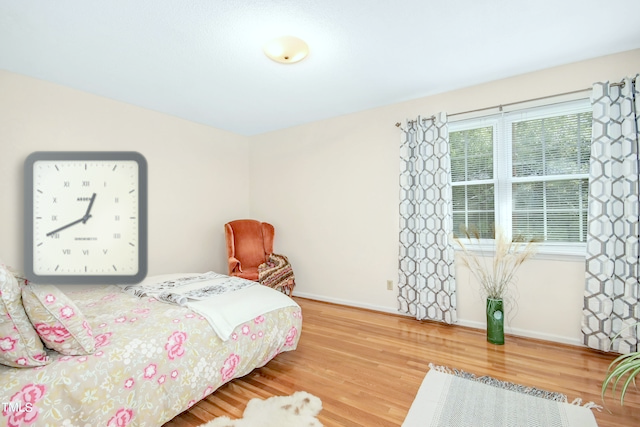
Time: **12:41**
